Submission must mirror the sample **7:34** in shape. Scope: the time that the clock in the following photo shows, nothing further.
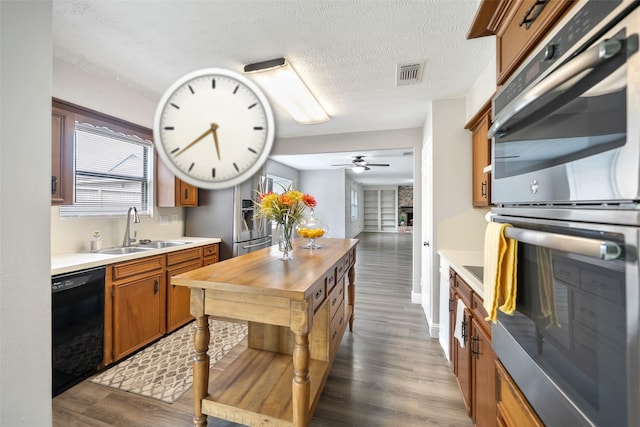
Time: **5:39**
